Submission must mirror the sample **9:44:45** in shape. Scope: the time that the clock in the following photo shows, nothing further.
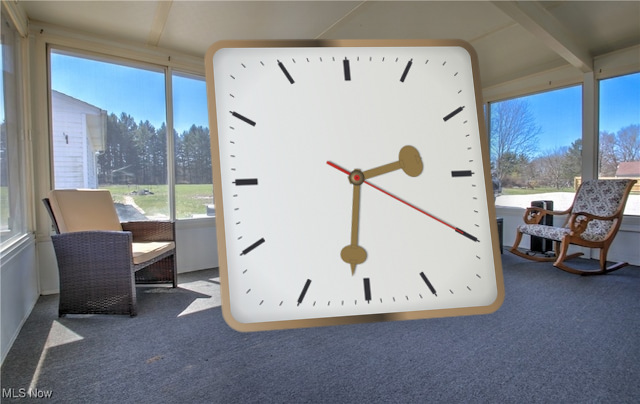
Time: **2:31:20**
